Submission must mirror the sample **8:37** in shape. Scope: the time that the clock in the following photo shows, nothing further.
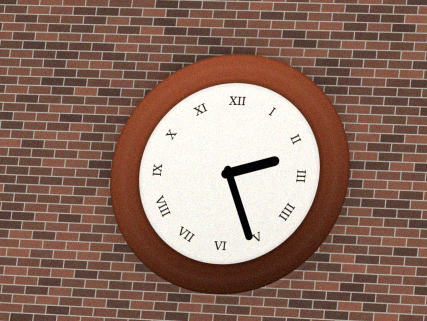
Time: **2:26**
